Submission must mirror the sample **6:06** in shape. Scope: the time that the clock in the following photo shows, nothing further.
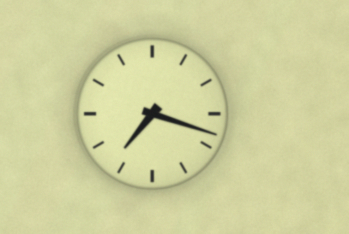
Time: **7:18**
